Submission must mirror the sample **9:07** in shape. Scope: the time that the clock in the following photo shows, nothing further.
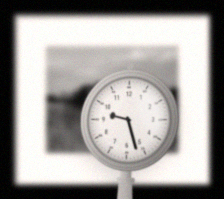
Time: **9:27**
